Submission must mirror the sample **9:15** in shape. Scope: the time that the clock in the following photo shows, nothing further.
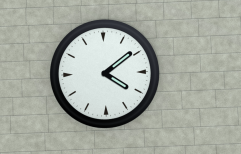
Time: **4:09**
